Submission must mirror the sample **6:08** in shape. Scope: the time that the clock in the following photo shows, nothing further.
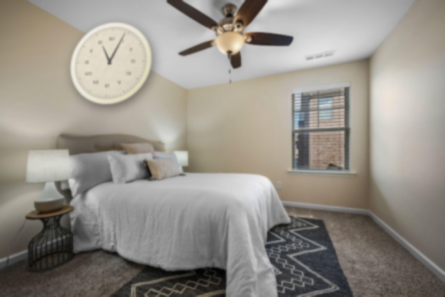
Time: **11:04**
